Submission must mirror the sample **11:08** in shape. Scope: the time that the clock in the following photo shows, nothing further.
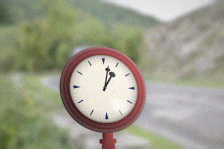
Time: **1:02**
